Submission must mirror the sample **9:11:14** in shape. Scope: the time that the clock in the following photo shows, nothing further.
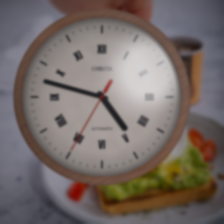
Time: **4:47:35**
